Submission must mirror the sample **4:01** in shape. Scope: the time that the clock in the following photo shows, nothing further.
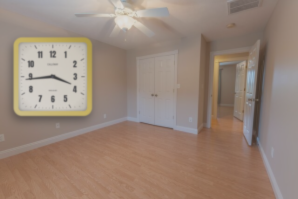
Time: **3:44**
